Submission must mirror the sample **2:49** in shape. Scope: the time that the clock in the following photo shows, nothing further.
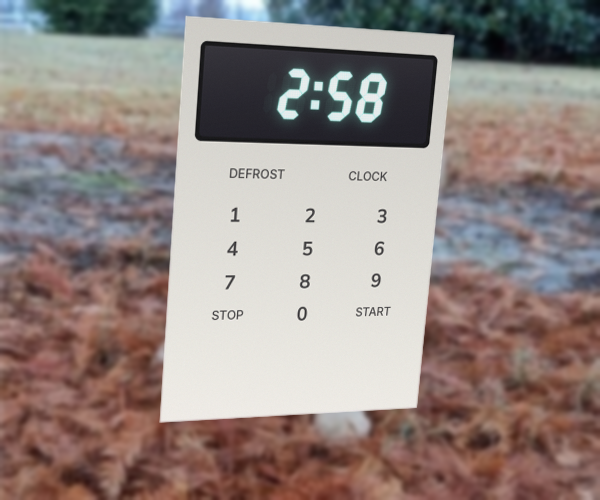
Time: **2:58**
